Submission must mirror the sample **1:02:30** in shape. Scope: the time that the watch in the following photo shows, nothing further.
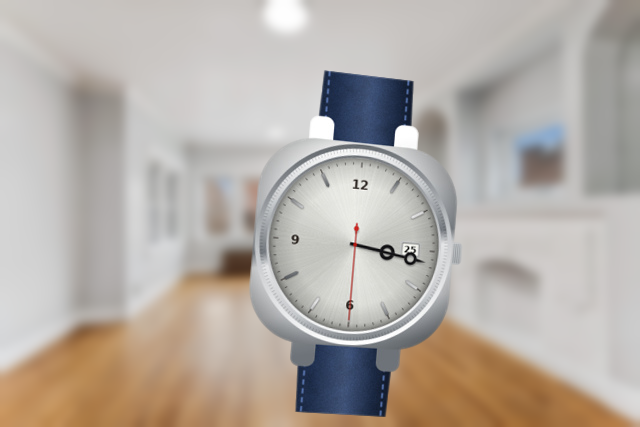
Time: **3:16:30**
